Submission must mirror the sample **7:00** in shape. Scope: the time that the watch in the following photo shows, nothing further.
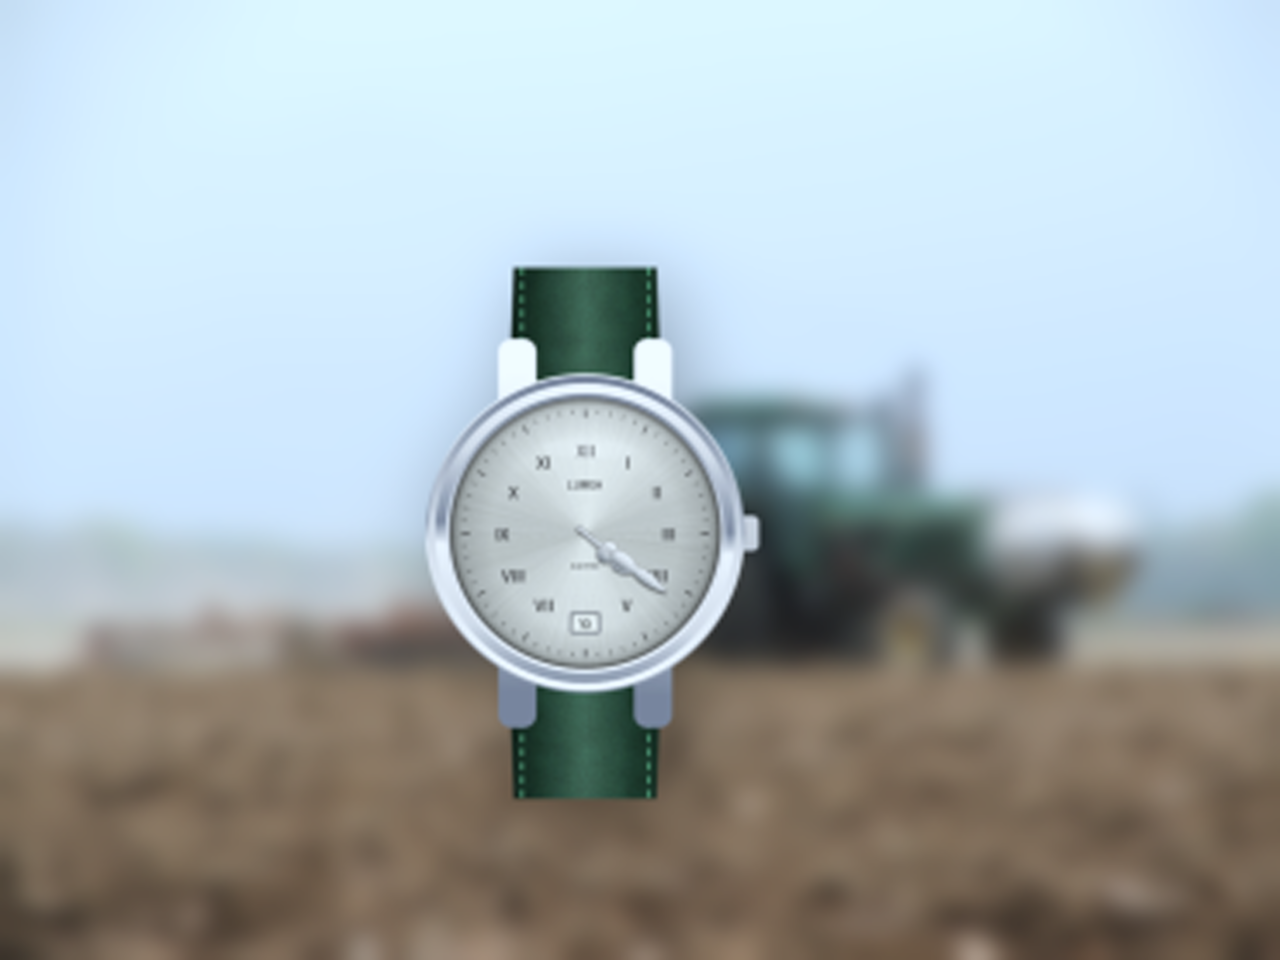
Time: **4:21**
